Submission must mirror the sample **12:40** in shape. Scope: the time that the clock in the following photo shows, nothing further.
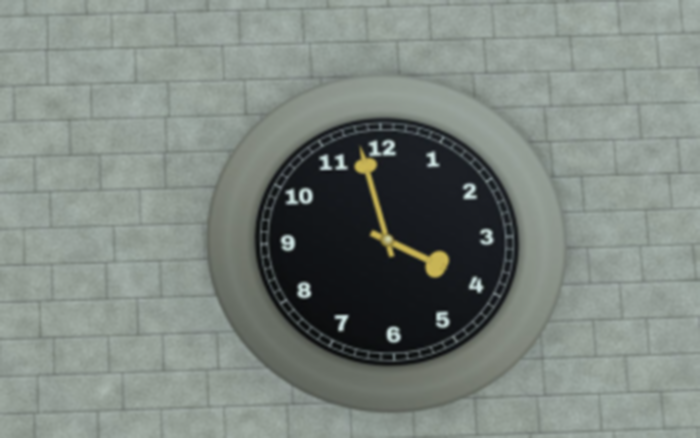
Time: **3:58**
